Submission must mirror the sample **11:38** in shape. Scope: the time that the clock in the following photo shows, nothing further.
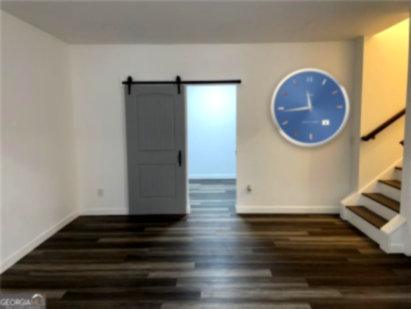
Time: **11:44**
